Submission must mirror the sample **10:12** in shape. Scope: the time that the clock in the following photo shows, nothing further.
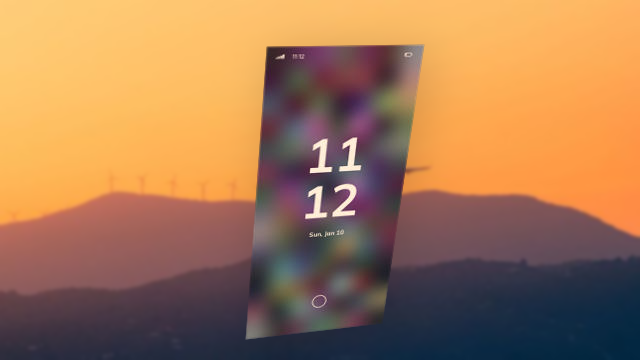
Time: **11:12**
